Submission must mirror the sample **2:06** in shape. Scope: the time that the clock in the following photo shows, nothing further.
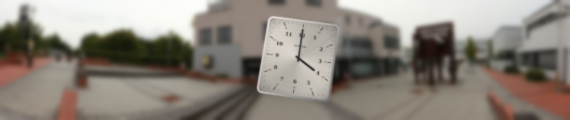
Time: **4:00**
